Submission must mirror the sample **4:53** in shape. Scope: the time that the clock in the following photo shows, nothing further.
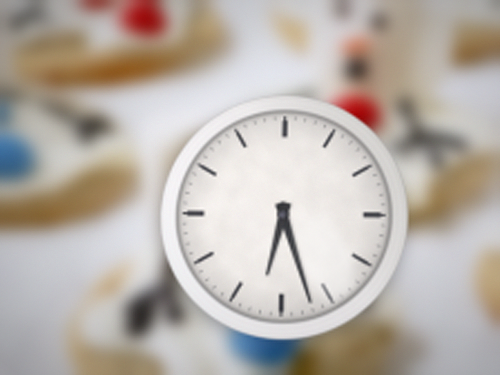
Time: **6:27**
